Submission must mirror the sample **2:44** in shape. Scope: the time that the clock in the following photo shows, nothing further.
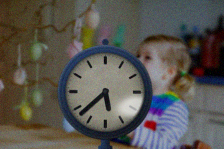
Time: **5:38**
